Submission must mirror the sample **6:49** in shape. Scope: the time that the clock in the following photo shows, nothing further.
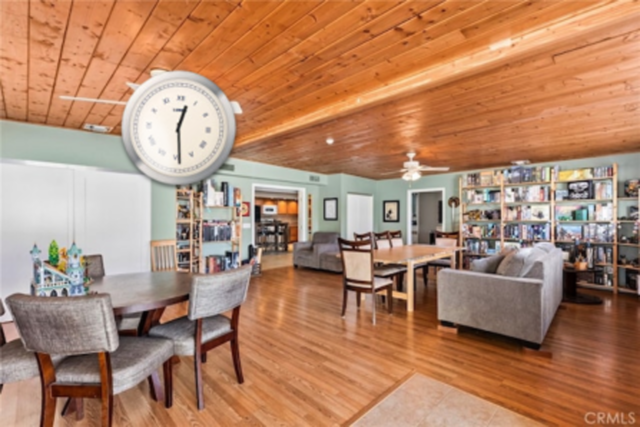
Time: **12:29**
